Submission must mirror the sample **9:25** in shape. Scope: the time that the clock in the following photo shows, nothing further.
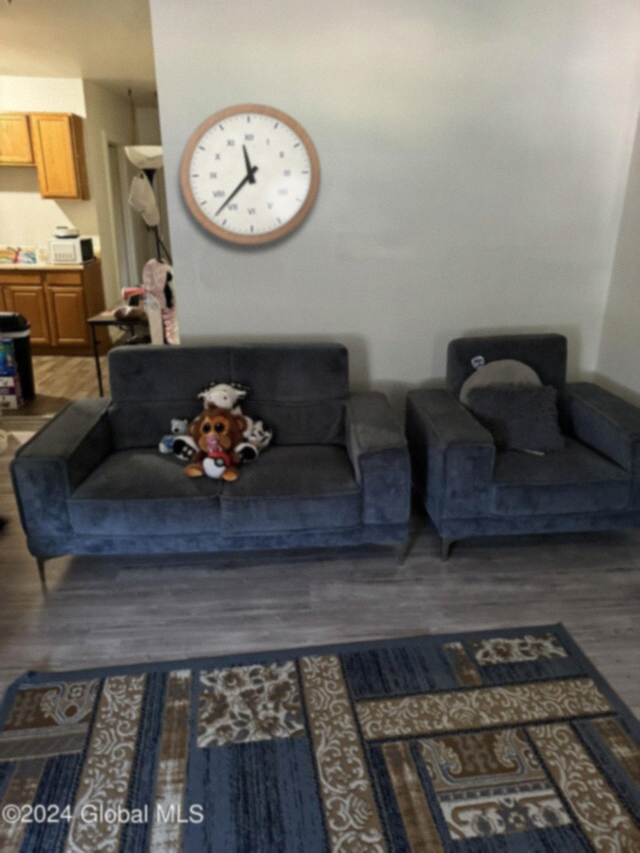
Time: **11:37**
